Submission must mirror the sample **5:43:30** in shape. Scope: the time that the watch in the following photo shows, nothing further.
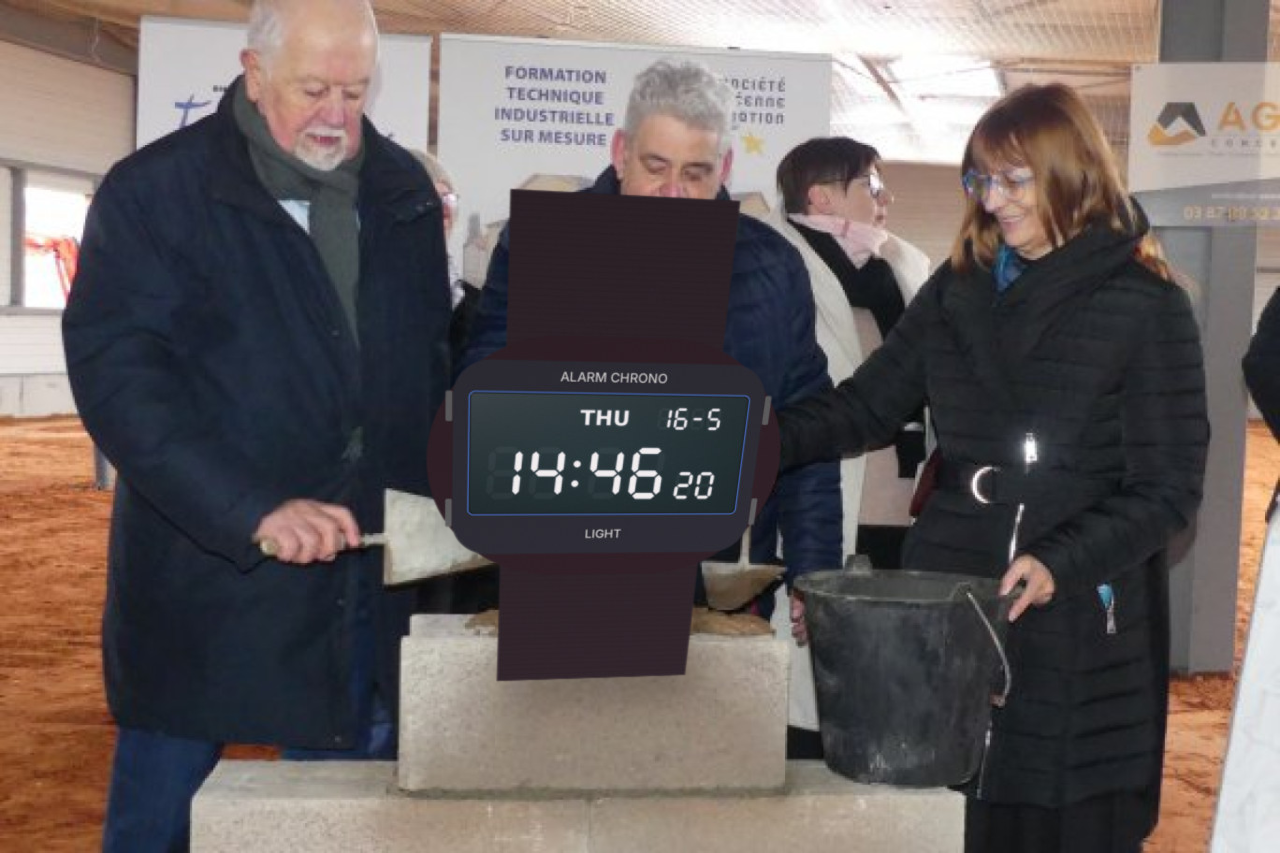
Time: **14:46:20**
